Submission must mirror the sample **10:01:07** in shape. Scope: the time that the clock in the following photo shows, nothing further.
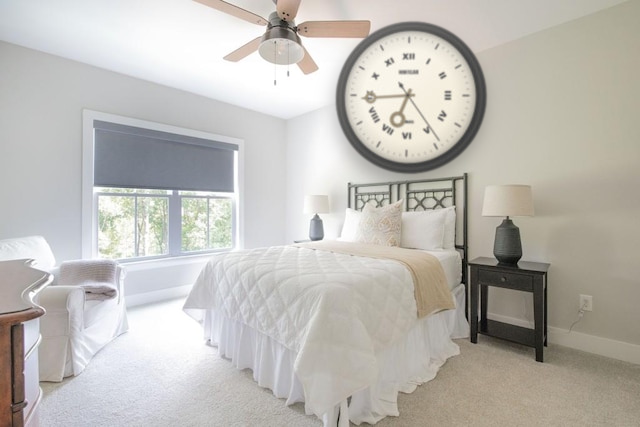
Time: **6:44:24**
